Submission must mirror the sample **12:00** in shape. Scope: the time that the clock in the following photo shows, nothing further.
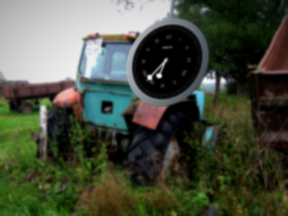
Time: **6:37**
